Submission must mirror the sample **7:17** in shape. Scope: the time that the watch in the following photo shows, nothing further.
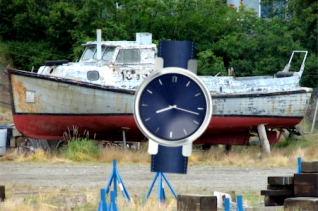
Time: **8:17**
